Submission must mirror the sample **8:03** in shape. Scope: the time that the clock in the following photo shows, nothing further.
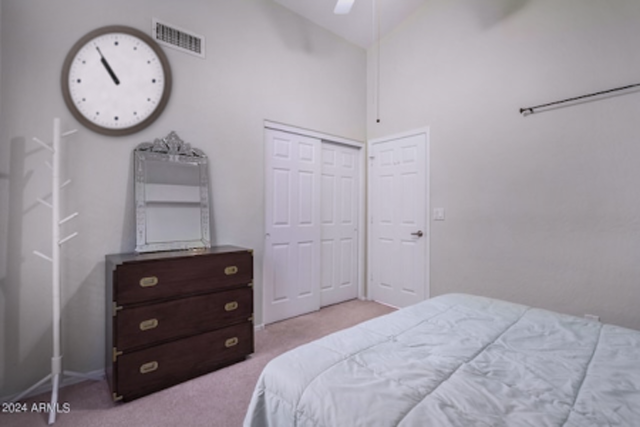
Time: **10:55**
